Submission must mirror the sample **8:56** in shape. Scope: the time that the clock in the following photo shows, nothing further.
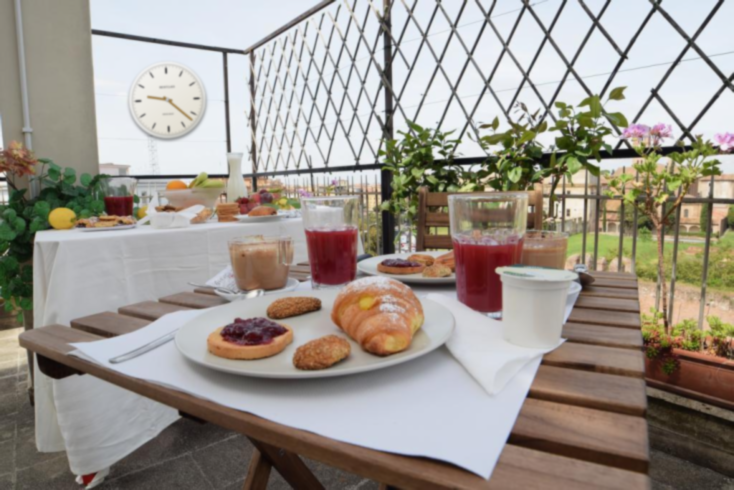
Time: **9:22**
